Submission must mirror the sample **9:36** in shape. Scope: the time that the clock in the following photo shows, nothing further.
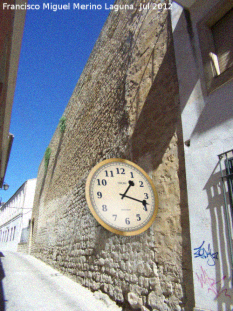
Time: **1:18**
